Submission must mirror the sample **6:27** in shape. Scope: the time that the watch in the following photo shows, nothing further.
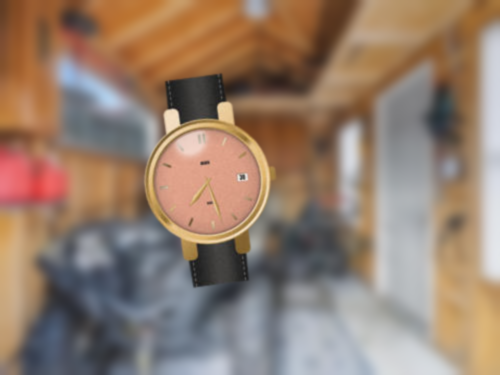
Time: **7:28**
